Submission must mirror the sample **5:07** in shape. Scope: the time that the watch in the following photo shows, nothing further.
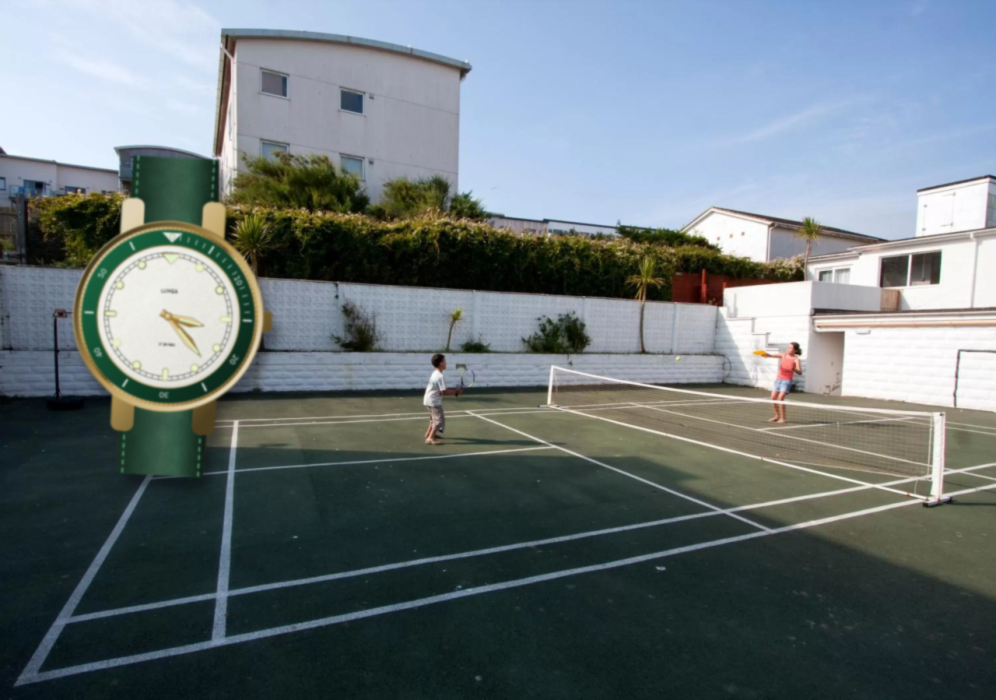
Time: **3:23**
